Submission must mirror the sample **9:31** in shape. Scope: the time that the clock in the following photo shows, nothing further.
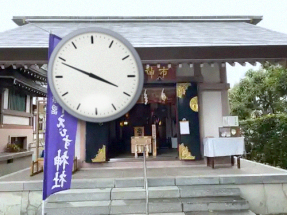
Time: **3:49**
